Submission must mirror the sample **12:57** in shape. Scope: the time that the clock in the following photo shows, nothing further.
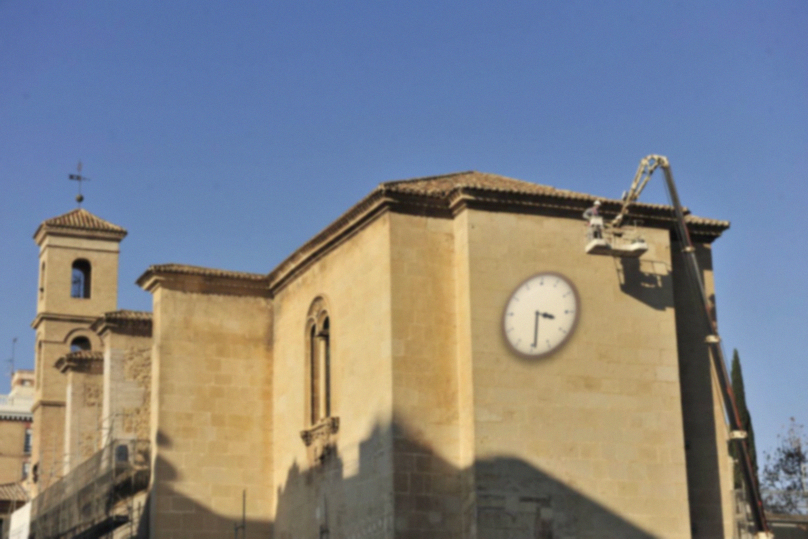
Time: **3:29**
